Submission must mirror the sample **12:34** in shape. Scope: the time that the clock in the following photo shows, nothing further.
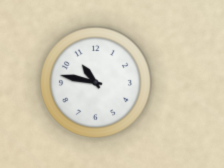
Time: **10:47**
